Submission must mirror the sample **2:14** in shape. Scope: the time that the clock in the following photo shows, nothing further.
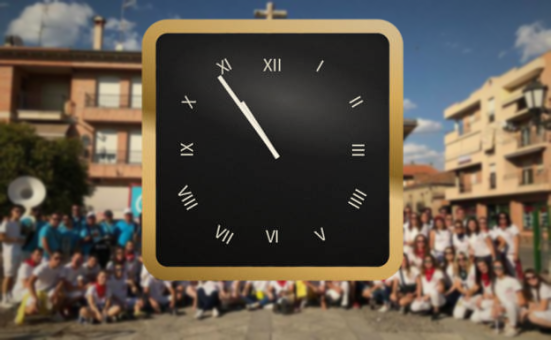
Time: **10:54**
